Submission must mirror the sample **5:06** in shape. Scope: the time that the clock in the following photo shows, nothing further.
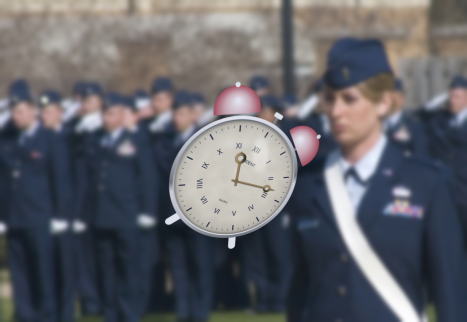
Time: **11:13**
